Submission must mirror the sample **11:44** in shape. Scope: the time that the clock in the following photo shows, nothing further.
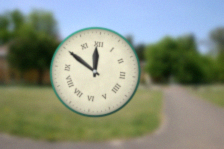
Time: **11:50**
